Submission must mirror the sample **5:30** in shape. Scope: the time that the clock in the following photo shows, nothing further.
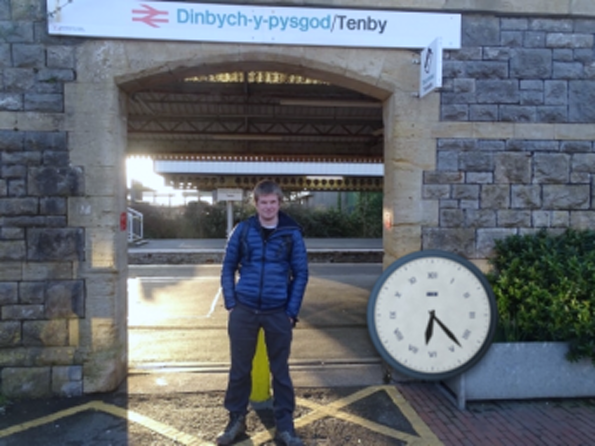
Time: **6:23**
